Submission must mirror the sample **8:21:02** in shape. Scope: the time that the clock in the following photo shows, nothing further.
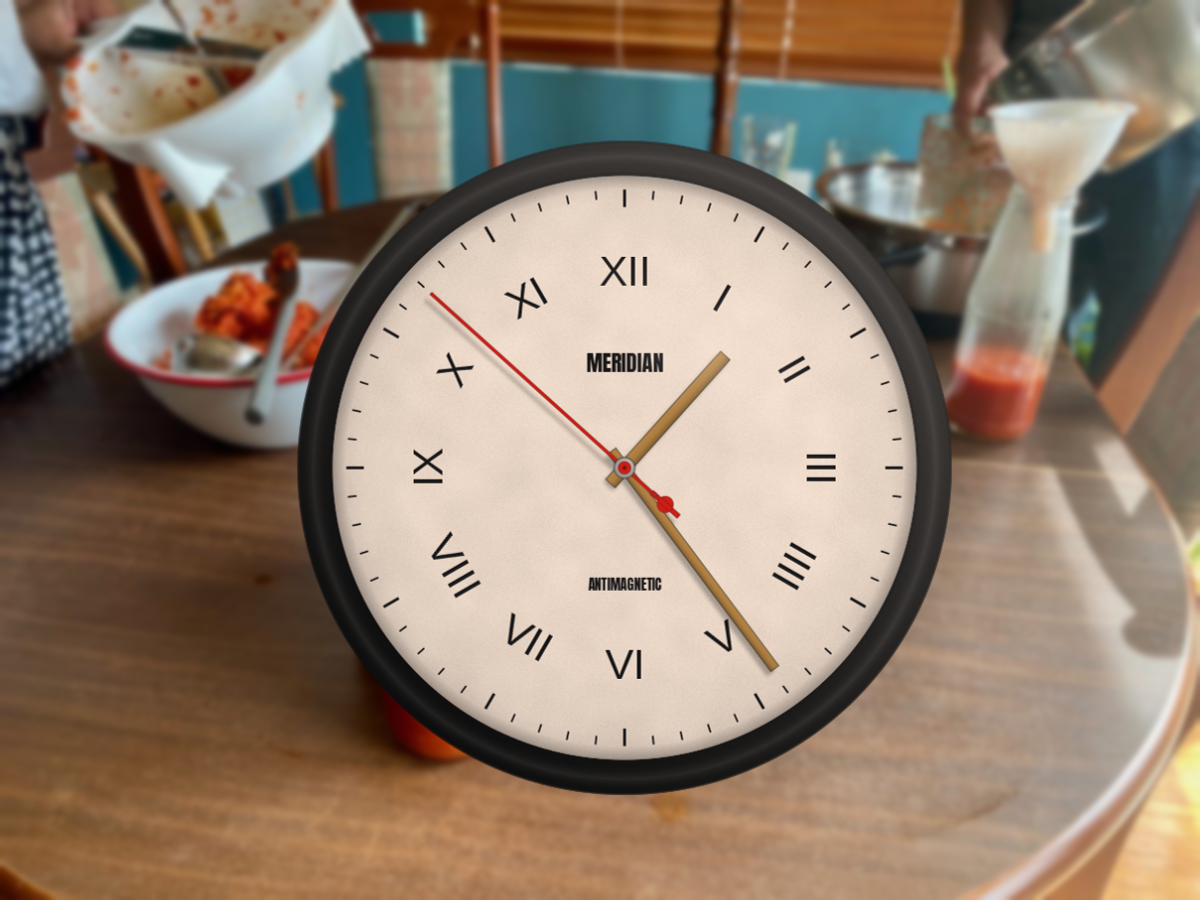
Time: **1:23:52**
